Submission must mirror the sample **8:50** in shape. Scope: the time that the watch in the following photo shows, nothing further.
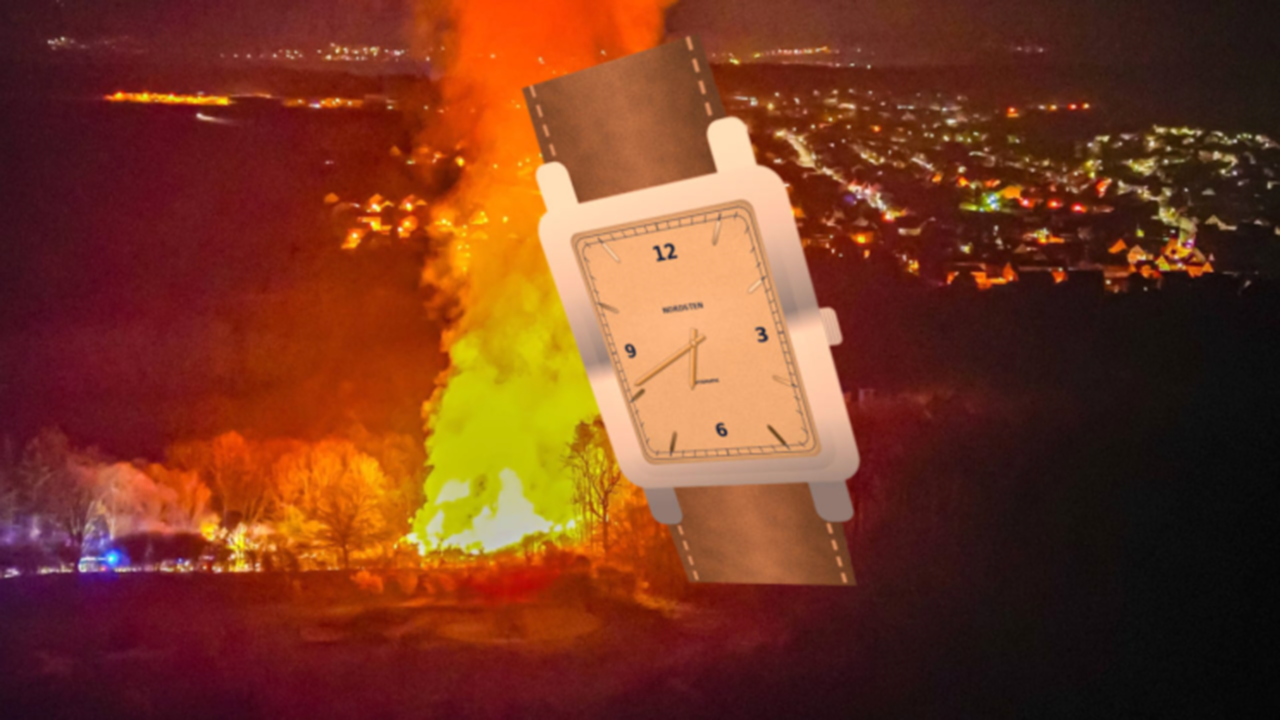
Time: **6:41**
